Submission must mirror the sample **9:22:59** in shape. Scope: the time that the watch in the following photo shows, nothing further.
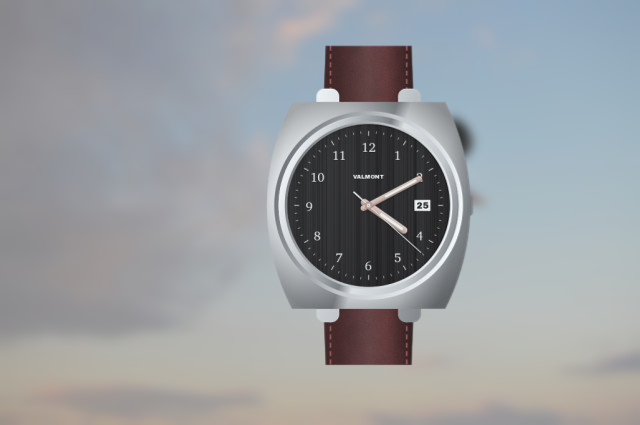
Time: **4:10:22**
